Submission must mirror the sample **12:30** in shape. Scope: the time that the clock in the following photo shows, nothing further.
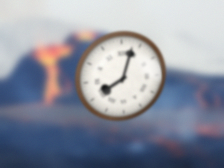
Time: **8:03**
